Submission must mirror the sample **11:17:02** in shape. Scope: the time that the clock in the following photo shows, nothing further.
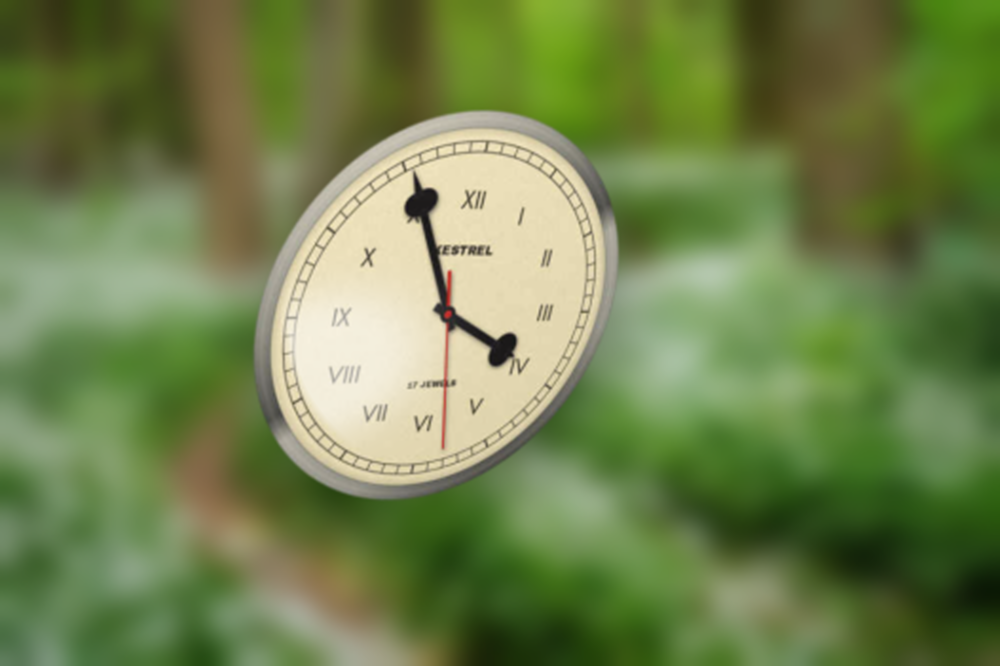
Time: **3:55:28**
